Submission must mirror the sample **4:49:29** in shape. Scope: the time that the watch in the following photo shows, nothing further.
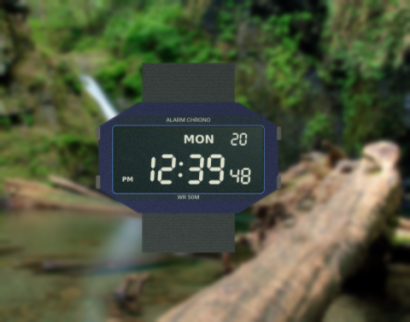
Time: **12:39:48**
